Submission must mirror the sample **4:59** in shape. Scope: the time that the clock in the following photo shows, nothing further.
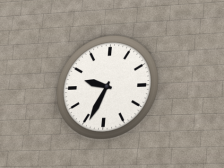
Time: **9:34**
